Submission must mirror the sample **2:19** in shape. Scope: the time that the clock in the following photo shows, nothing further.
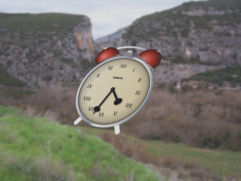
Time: **4:33**
